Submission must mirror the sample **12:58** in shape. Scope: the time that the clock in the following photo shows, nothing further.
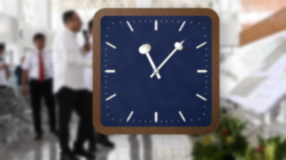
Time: **11:07**
